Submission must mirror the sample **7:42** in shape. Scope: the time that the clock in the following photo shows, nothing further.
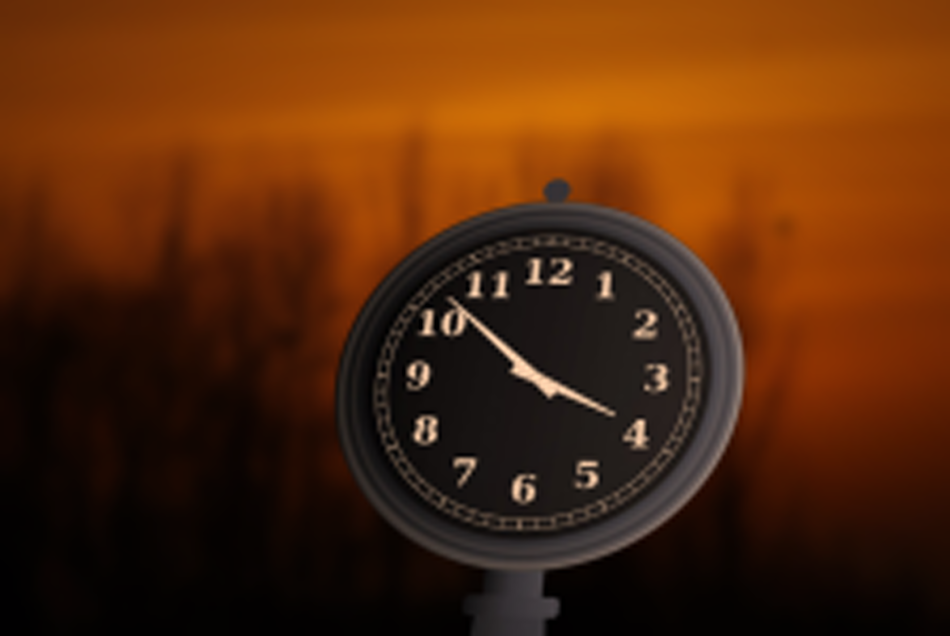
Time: **3:52**
